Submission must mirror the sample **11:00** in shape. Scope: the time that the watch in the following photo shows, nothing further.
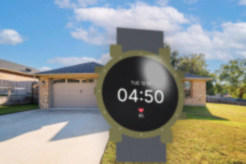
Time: **4:50**
